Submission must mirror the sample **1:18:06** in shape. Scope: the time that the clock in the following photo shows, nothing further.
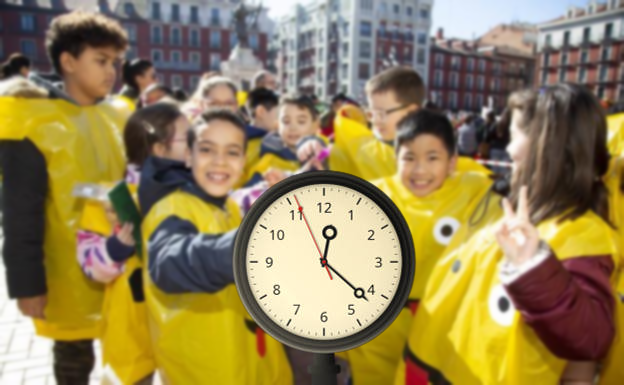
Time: **12:21:56**
